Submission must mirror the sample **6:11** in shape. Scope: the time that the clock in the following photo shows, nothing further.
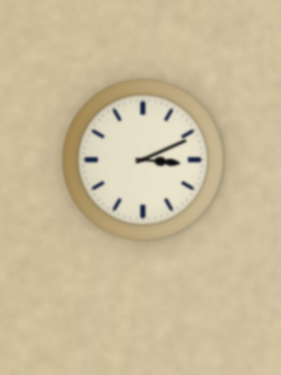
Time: **3:11**
